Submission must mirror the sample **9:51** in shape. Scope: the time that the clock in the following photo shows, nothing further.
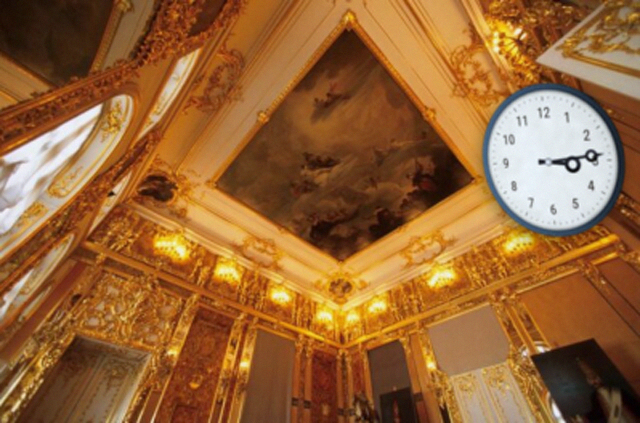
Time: **3:14**
